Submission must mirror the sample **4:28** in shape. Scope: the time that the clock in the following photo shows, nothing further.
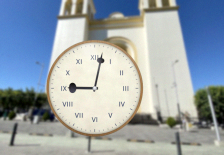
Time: **9:02**
